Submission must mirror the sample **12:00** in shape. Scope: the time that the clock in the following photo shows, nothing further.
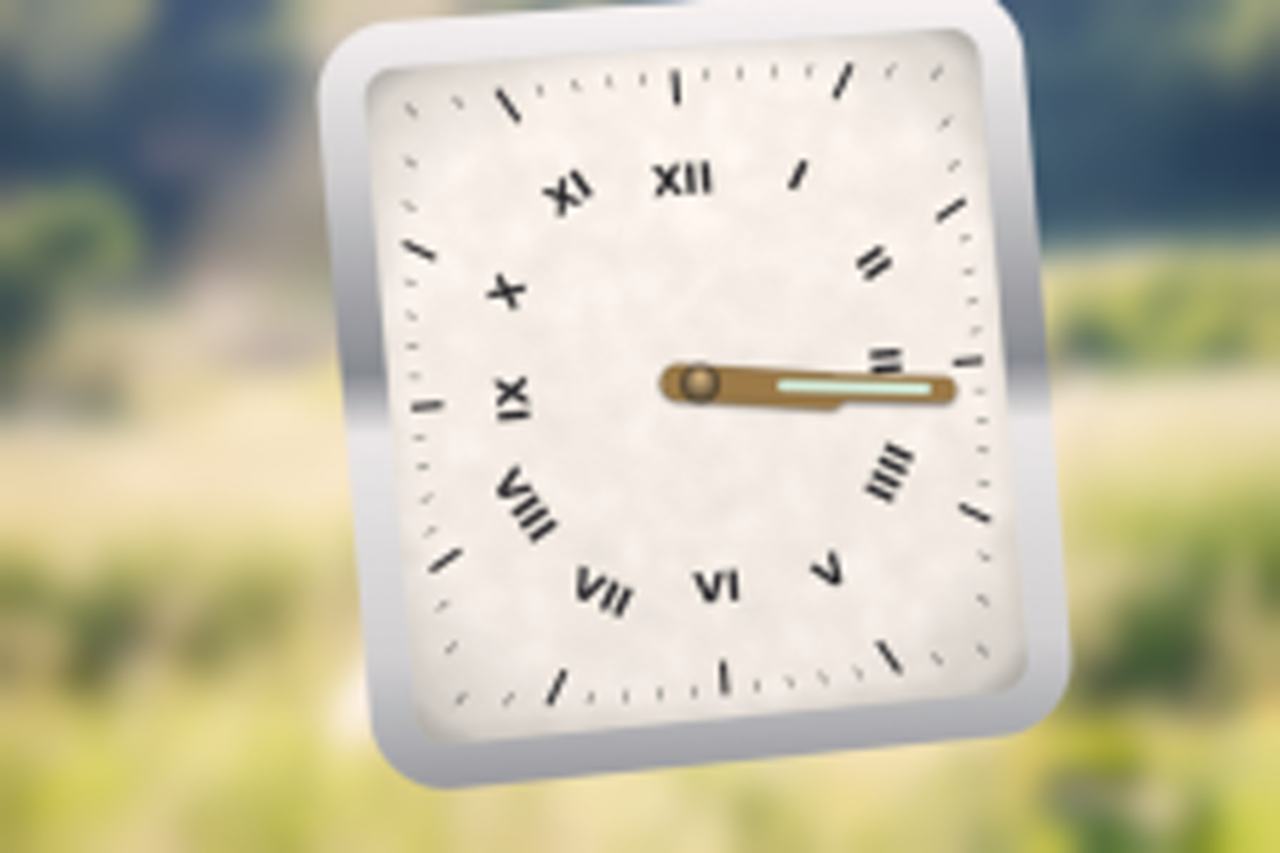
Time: **3:16**
